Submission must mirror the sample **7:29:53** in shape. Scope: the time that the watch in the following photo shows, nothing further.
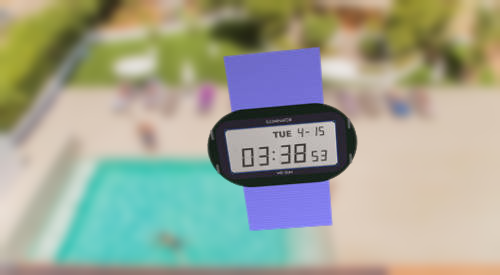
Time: **3:38:53**
